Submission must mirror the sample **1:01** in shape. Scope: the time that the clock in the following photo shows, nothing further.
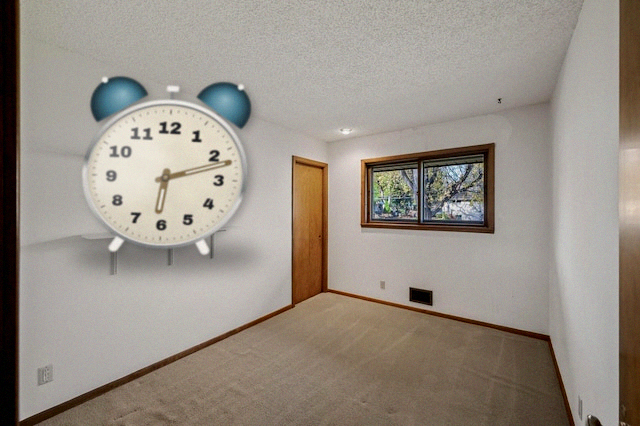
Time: **6:12**
